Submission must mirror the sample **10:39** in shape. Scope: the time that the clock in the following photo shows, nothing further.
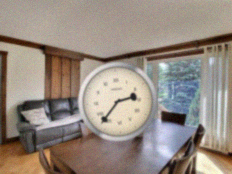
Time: **2:37**
